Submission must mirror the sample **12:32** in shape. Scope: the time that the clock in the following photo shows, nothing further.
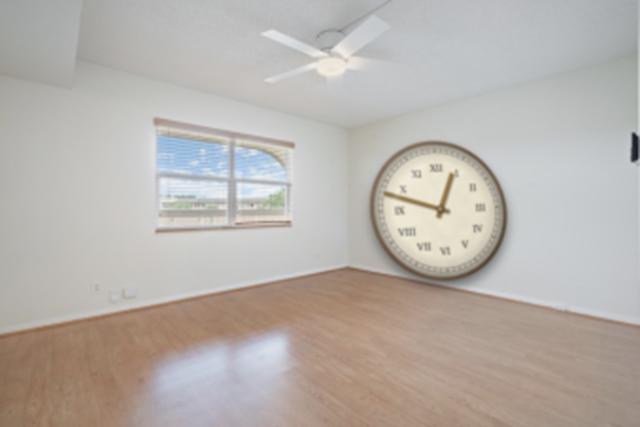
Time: **12:48**
